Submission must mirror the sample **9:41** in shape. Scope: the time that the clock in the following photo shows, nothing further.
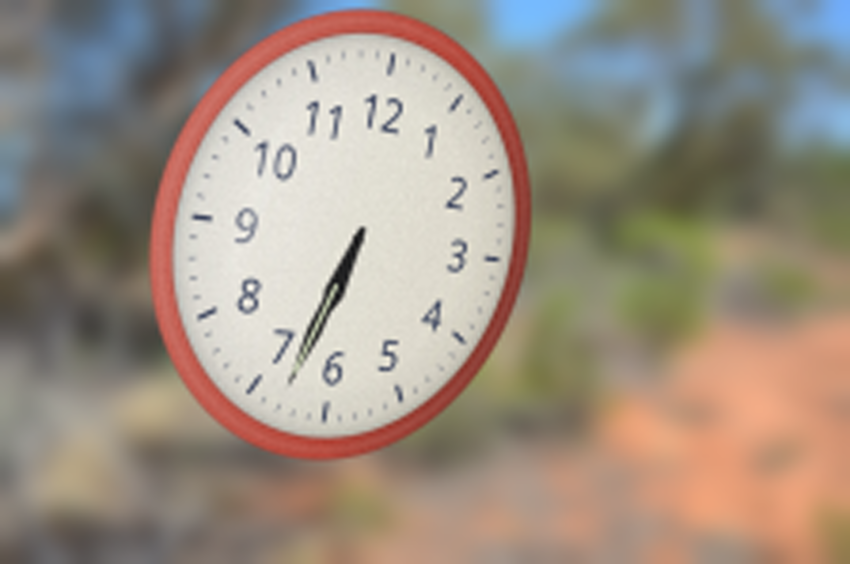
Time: **6:33**
